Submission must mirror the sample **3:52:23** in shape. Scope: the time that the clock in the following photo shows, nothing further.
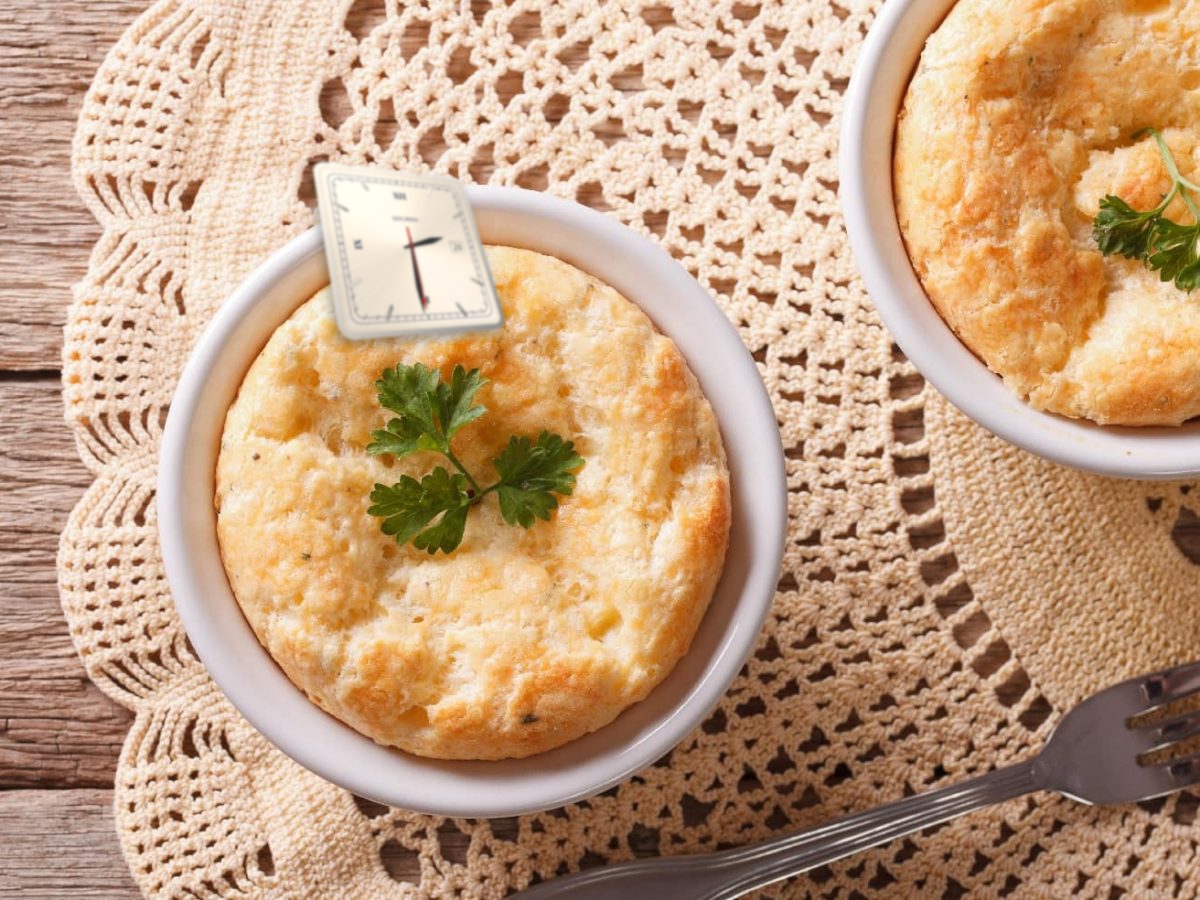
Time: **2:30:30**
